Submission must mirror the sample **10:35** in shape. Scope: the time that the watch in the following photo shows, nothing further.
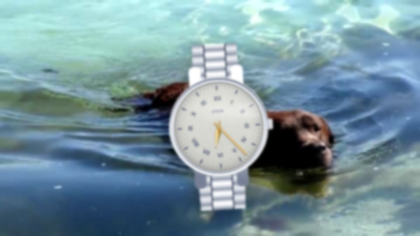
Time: **6:23**
